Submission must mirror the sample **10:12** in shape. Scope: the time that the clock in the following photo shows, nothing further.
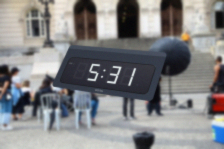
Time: **5:31**
